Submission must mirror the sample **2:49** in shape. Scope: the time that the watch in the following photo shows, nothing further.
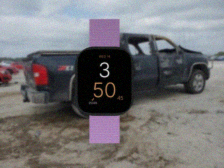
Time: **3:50**
